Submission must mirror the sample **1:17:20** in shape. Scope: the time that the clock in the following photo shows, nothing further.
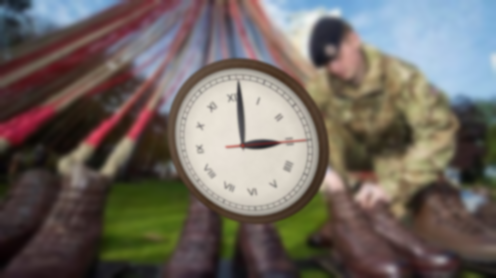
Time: **3:01:15**
